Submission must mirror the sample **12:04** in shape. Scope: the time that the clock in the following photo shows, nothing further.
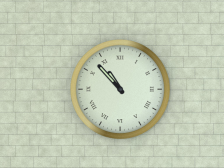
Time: **10:53**
